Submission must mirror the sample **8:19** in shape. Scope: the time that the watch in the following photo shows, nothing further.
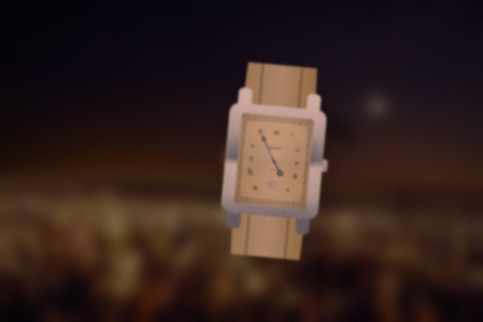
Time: **4:55**
